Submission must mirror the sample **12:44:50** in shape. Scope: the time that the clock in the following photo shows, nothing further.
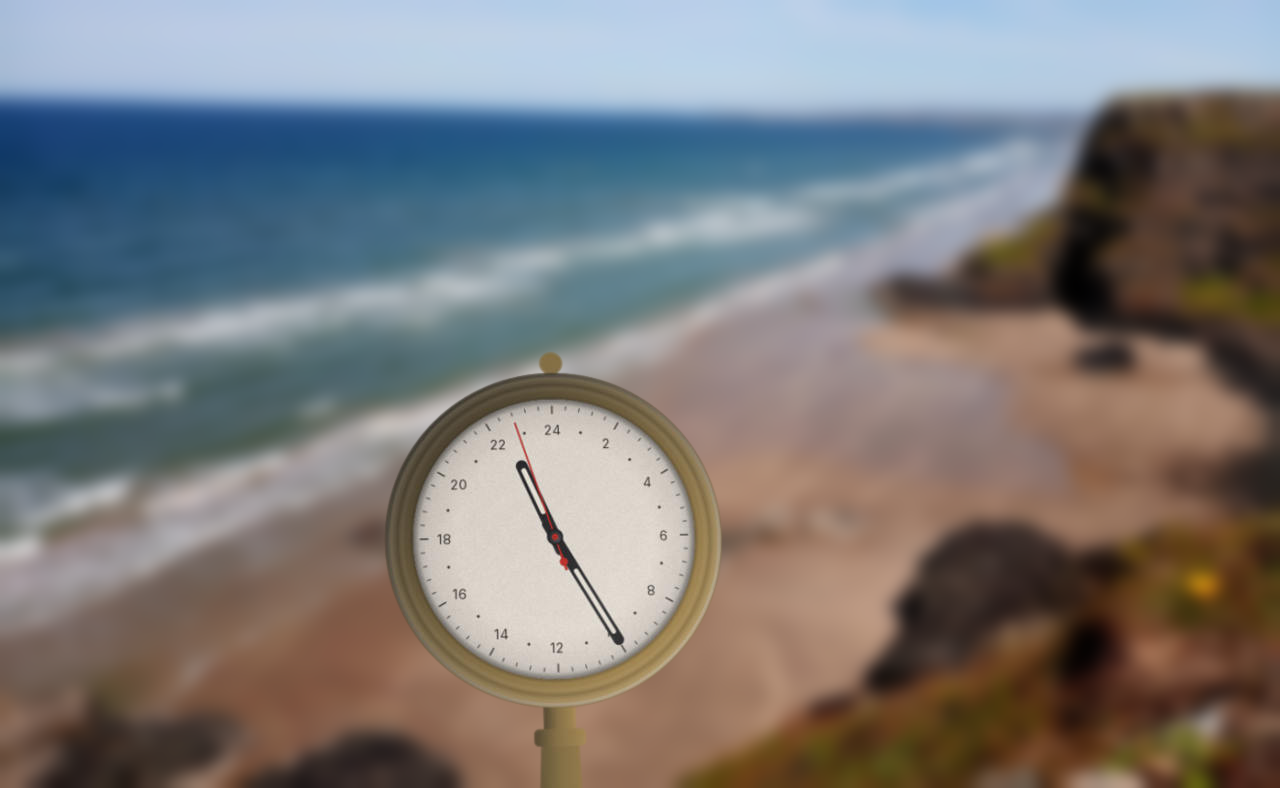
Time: **22:24:57**
